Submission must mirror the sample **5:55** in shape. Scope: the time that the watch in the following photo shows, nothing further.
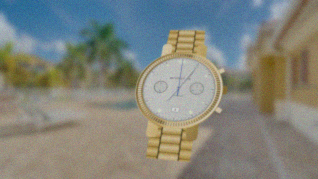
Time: **7:05**
